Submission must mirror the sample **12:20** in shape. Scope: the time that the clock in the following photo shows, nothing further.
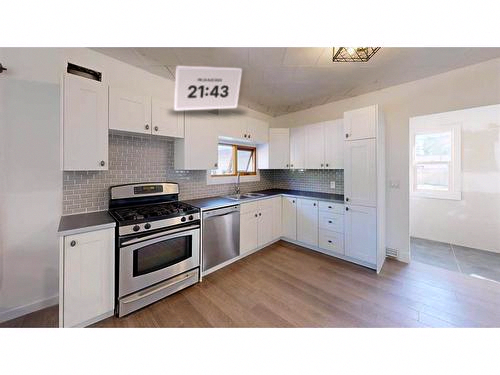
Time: **21:43**
